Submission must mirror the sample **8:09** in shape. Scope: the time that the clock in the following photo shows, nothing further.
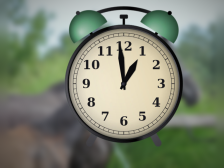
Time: **12:59**
